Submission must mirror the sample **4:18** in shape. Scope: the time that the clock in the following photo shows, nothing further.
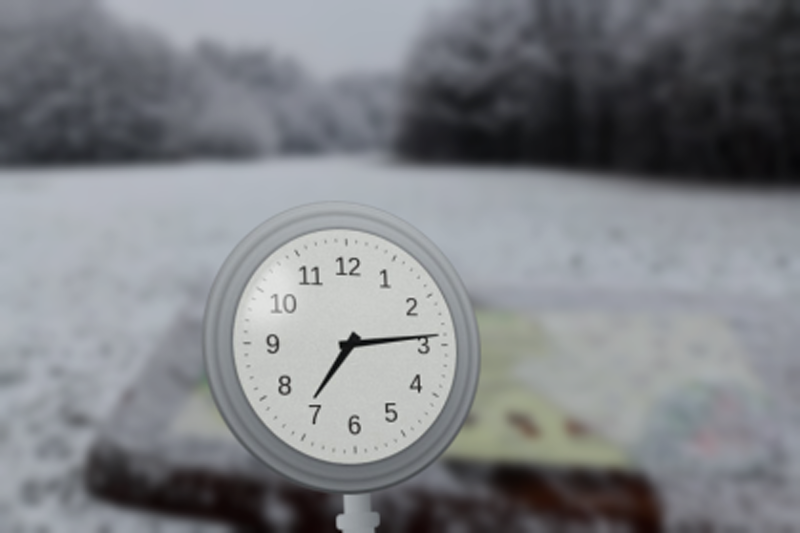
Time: **7:14**
